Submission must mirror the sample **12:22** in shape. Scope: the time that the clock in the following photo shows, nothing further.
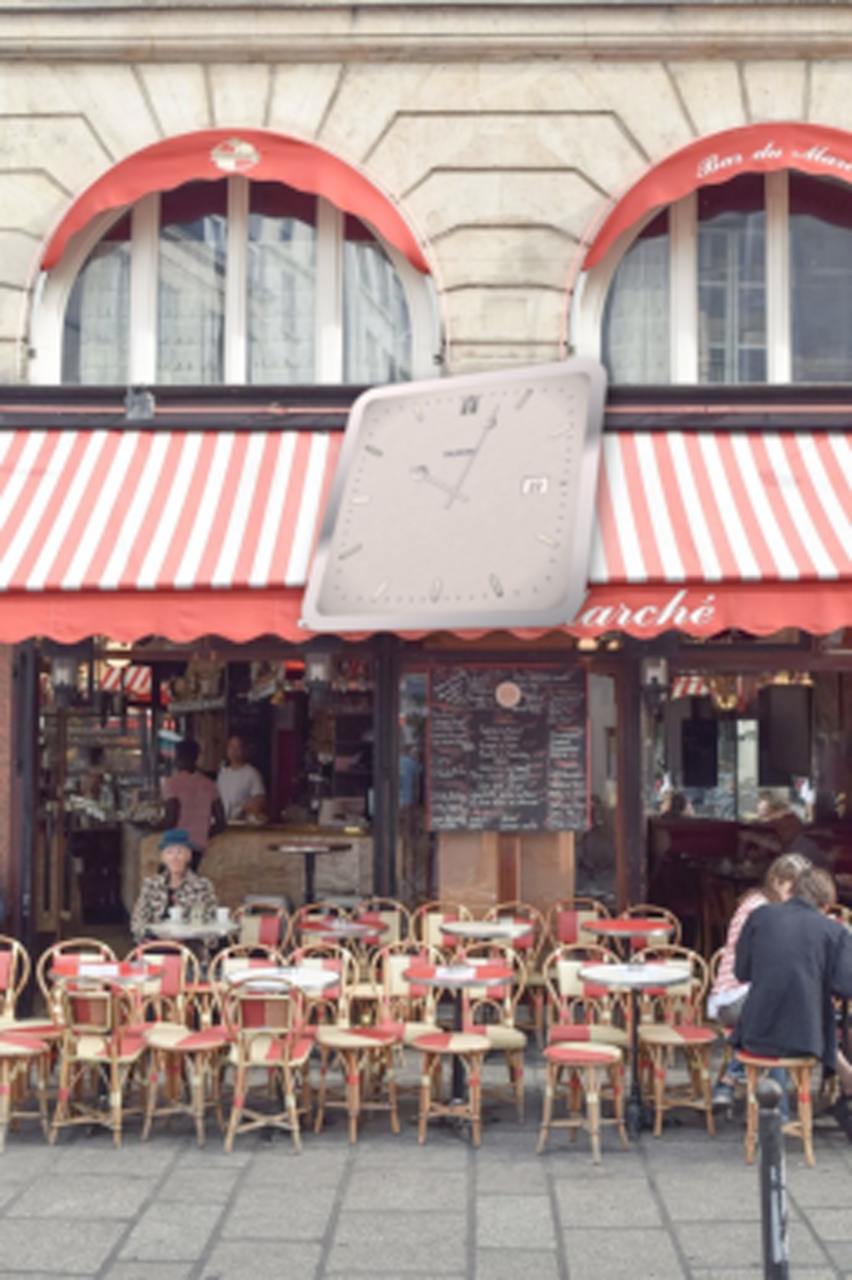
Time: **10:03**
